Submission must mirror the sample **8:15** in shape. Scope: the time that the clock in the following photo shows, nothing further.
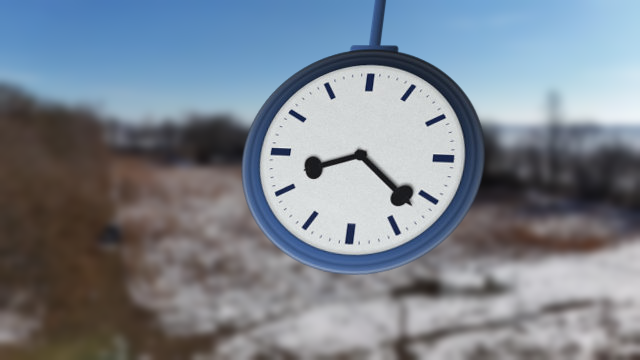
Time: **8:22**
